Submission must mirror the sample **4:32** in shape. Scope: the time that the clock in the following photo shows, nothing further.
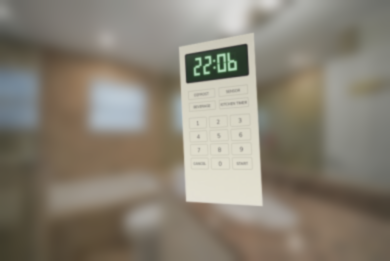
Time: **22:06**
